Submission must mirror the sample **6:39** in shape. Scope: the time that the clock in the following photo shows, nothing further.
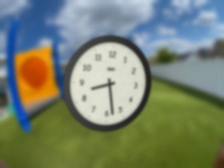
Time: **8:28**
